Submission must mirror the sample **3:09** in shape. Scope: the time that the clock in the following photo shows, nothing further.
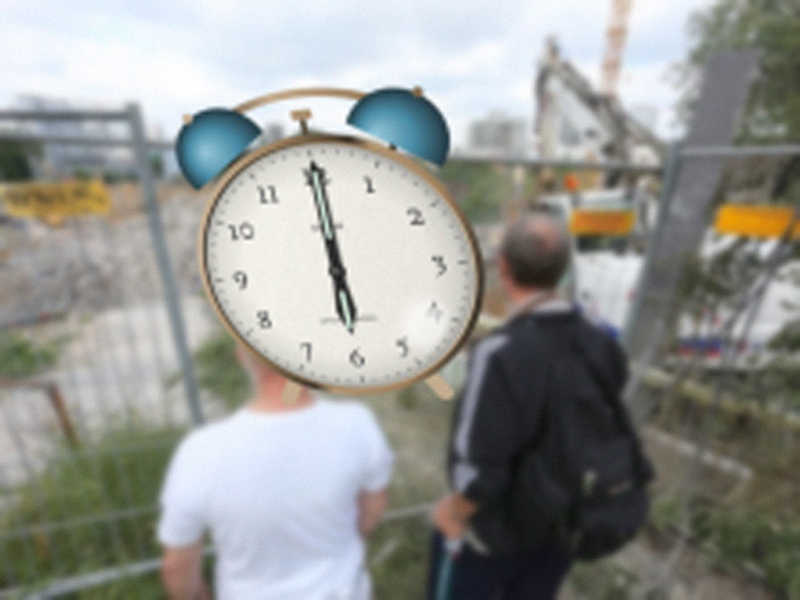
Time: **6:00**
